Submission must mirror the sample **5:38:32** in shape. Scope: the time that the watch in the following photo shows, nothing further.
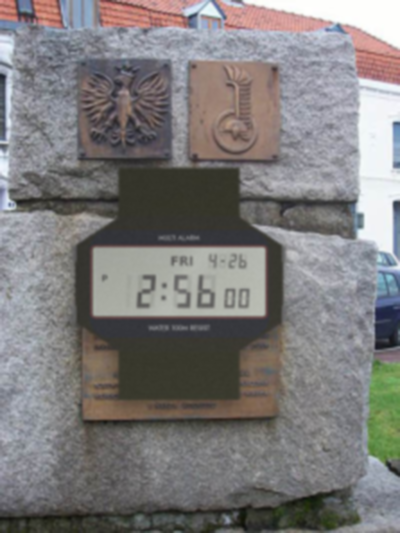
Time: **2:56:00**
